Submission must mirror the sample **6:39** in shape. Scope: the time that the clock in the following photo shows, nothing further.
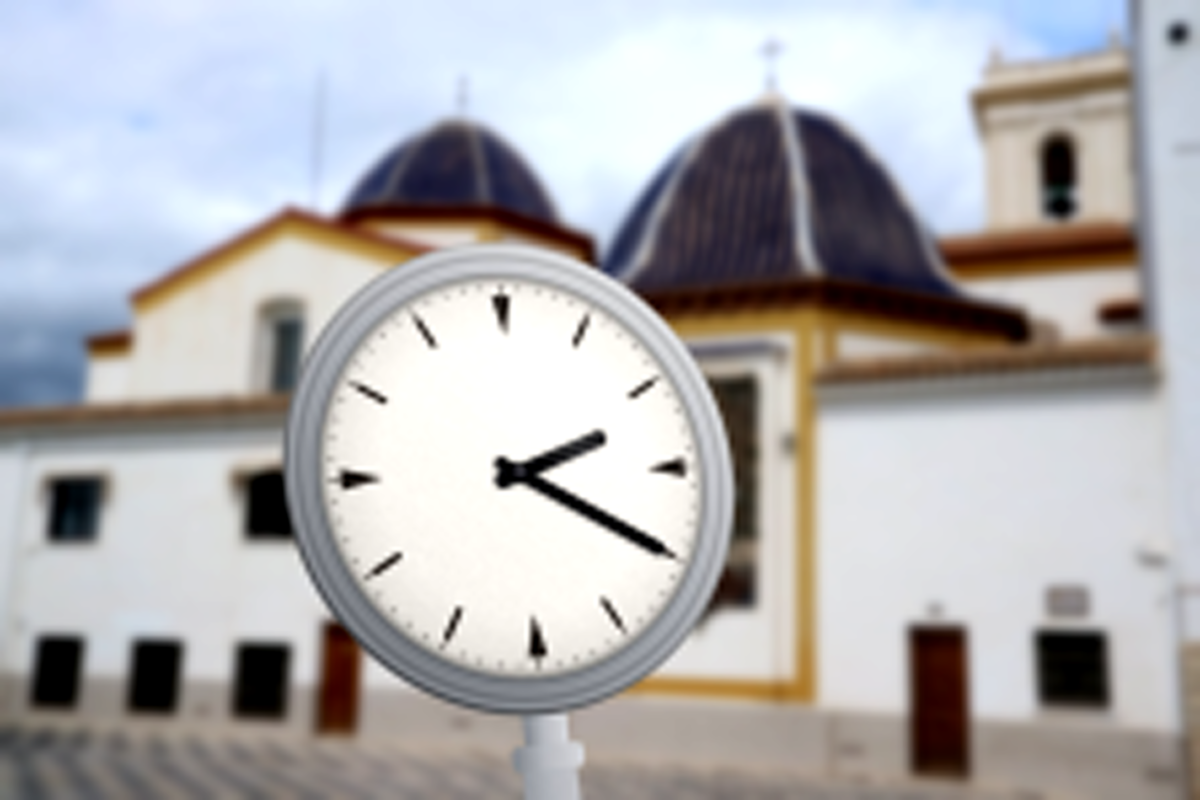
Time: **2:20**
